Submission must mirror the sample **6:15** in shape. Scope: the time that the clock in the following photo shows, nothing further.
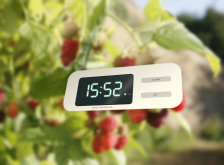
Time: **15:52**
